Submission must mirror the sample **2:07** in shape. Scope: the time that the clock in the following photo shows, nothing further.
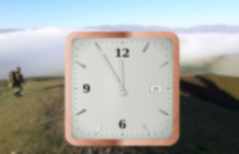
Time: **11:55**
